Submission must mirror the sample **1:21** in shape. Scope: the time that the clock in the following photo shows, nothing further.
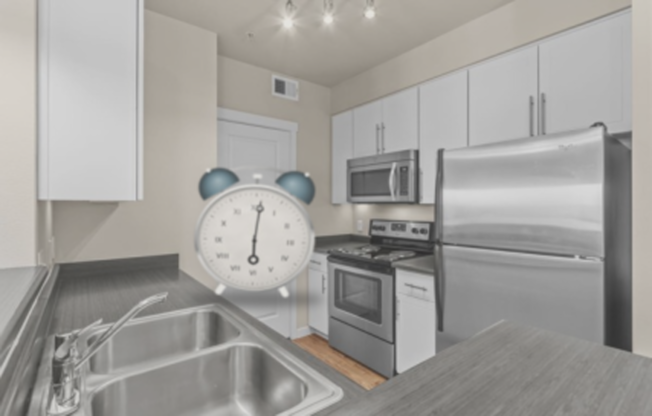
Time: **6:01**
